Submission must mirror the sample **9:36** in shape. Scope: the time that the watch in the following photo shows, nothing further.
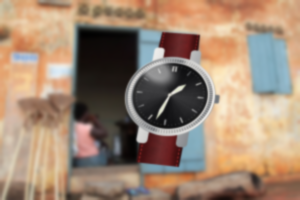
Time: **1:33**
